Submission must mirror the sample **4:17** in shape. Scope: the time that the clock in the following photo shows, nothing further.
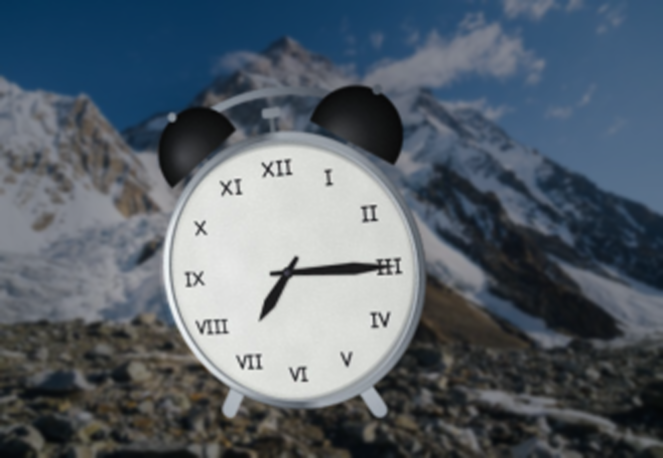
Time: **7:15**
